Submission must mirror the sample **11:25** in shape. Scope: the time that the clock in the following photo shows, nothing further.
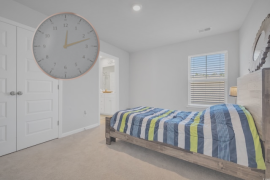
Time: **12:12**
